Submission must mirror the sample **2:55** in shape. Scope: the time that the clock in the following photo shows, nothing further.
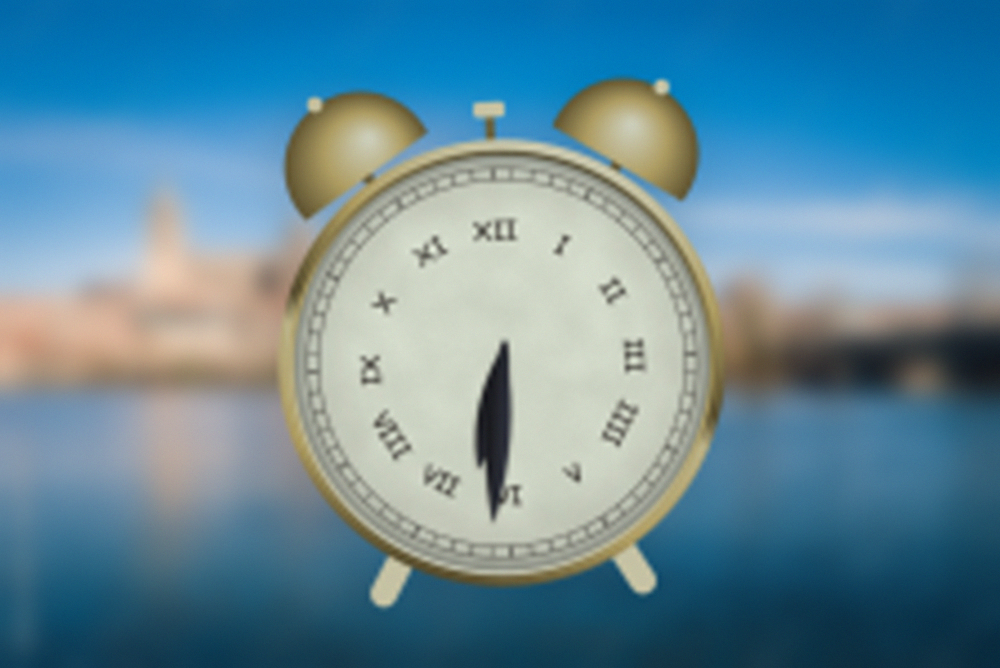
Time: **6:31**
